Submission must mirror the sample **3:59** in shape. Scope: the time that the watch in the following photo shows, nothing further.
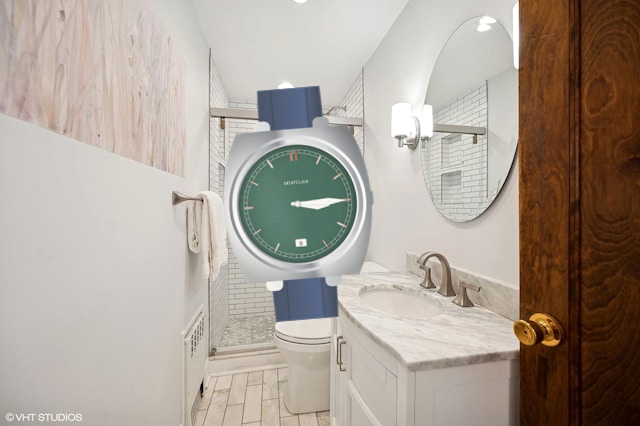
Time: **3:15**
